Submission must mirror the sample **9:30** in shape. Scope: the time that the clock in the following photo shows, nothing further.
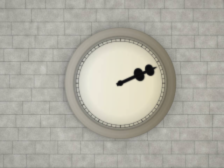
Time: **2:11**
